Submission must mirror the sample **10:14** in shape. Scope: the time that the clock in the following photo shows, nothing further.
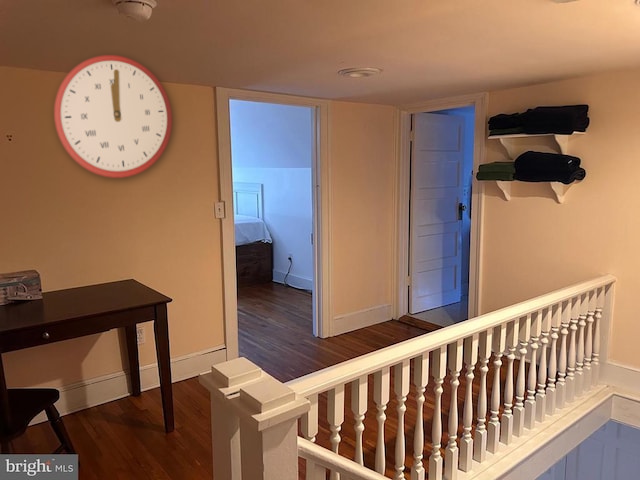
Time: **12:01**
